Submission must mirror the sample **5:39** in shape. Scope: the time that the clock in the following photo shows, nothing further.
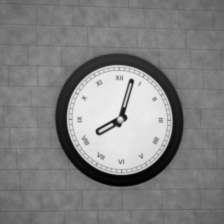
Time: **8:03**
